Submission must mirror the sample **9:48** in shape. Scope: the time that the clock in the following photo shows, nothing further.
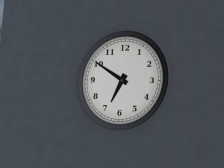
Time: **6:50**
